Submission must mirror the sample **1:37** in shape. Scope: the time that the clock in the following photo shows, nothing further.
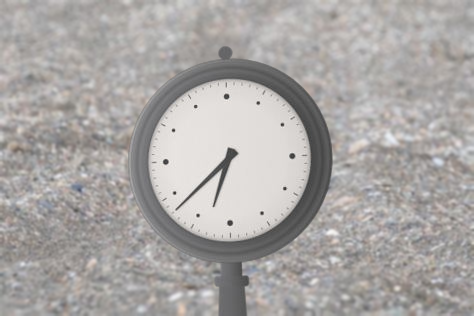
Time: **6:38**
